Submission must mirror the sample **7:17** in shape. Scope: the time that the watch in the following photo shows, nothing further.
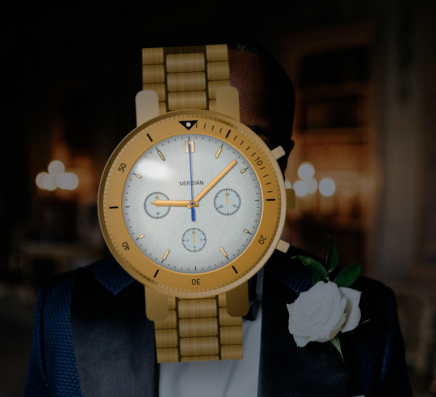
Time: **9:08**
